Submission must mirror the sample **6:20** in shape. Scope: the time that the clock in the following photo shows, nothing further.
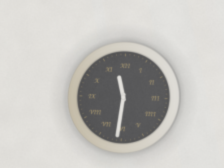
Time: **11:31**
